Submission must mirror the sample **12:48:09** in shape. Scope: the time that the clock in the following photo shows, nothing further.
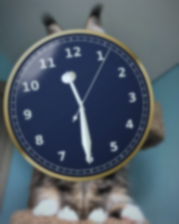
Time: **11:30:06**
